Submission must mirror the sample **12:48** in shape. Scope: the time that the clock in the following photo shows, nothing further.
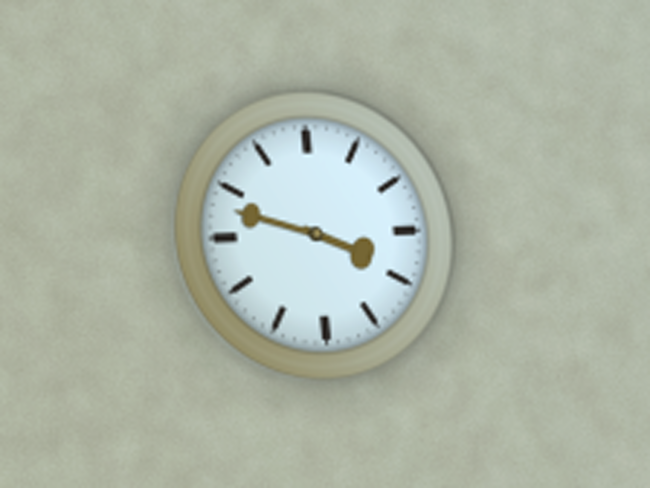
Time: **3:48**
